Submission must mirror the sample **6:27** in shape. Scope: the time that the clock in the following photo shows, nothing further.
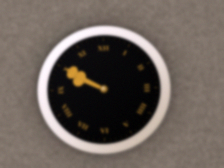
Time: **9:50**
